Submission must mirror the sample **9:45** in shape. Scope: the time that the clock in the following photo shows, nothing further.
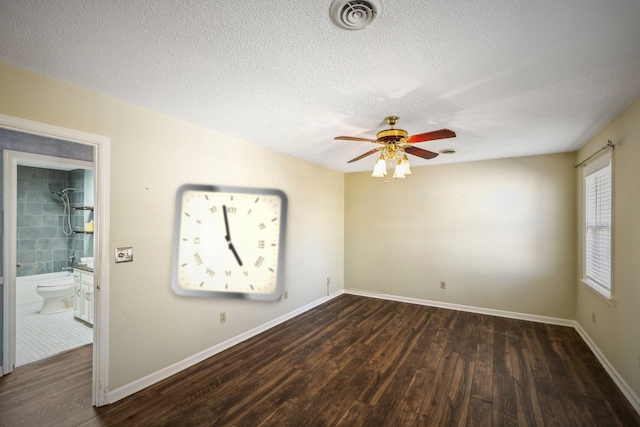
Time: **4:58**
